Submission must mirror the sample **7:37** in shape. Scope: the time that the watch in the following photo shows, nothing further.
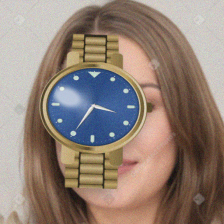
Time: **3:35**
